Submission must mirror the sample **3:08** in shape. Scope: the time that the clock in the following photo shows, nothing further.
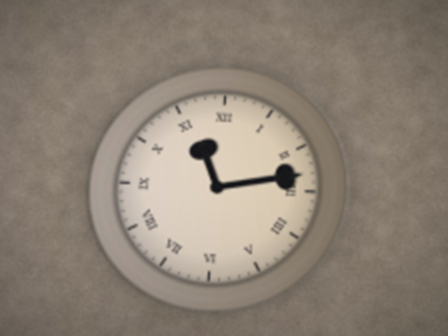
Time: **11:13**
